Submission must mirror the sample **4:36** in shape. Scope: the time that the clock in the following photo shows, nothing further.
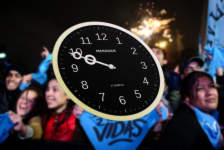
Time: **9:49**
